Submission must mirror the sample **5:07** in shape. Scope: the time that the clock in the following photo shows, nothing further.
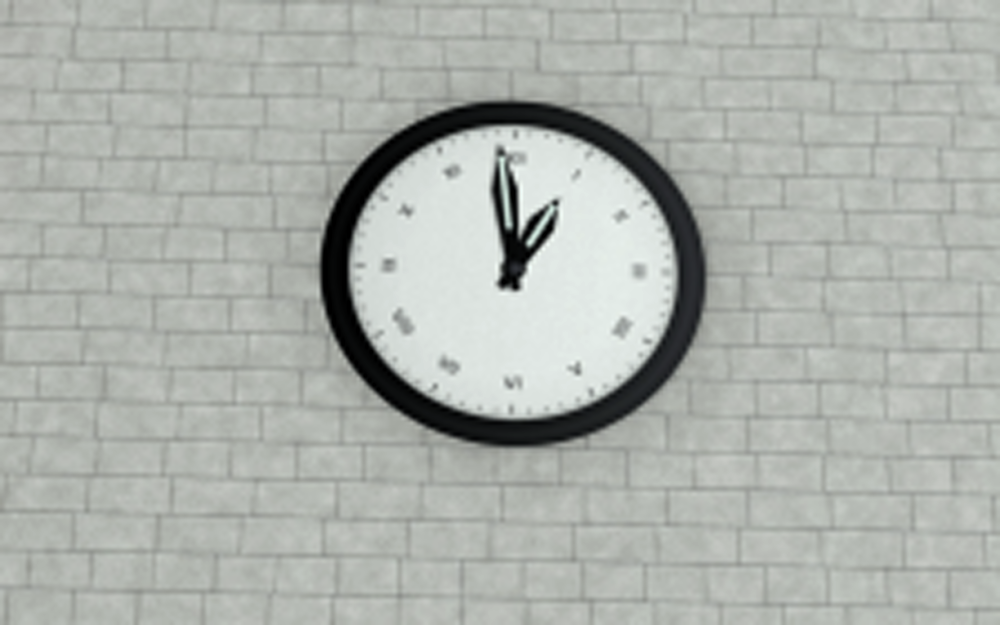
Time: **12:59**
